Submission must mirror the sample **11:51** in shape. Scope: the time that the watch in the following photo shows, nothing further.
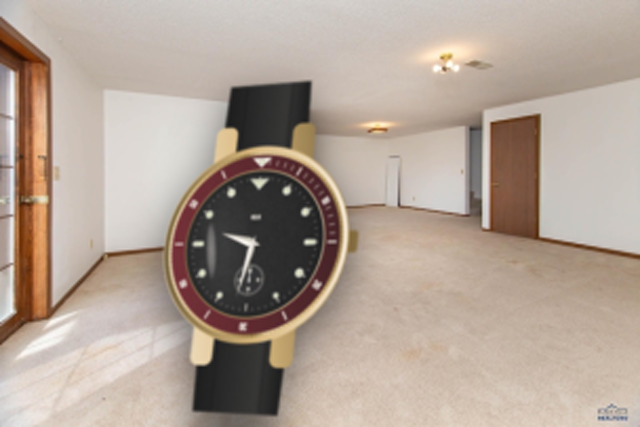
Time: **9:32**
